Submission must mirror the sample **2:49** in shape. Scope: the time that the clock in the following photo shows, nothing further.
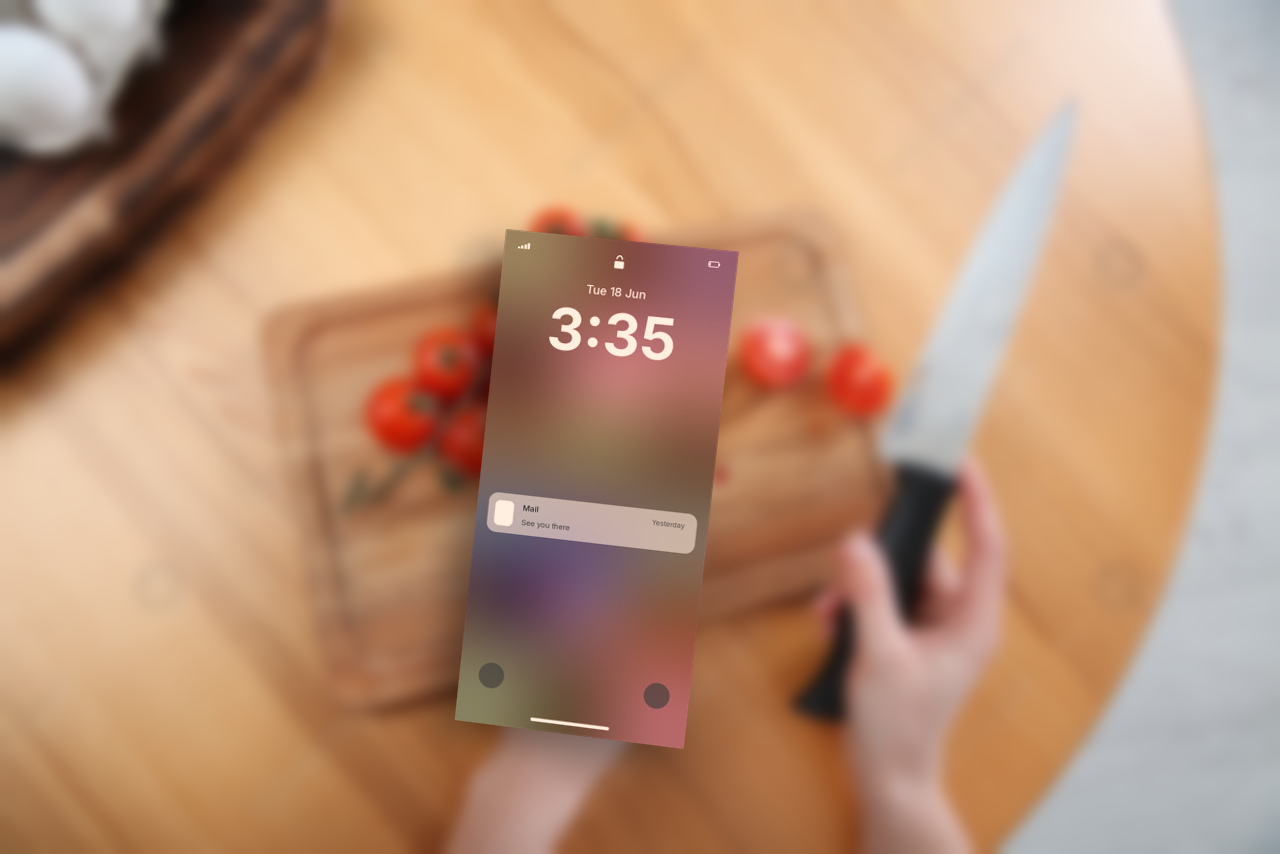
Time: **3:35**
